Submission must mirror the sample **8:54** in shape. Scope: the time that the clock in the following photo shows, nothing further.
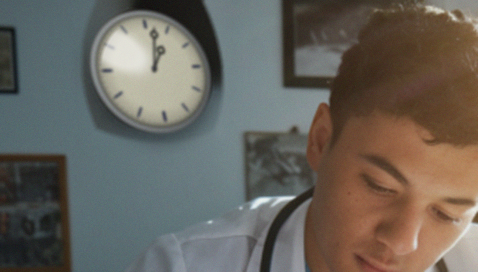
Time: **1:02**
